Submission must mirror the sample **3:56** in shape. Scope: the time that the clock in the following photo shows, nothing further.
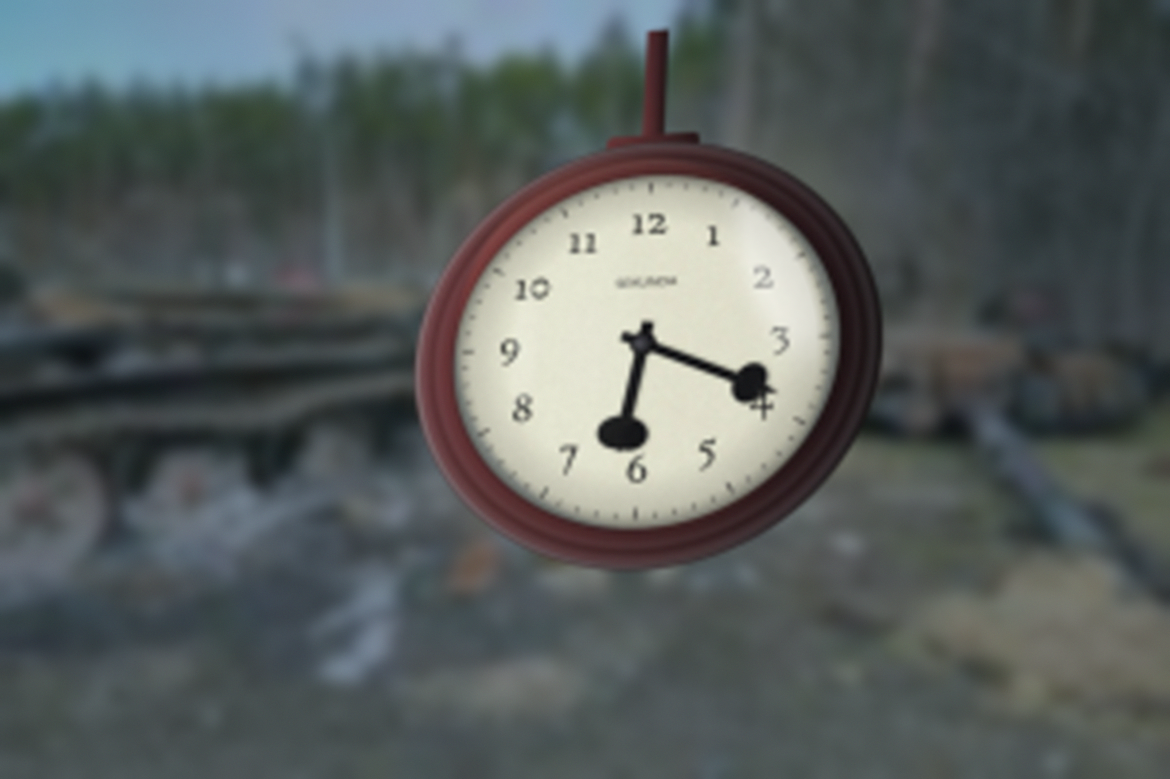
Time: **6:19**
